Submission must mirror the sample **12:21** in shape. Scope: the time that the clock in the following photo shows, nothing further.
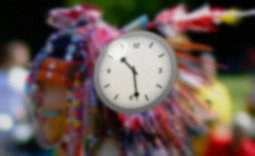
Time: **10:28**
